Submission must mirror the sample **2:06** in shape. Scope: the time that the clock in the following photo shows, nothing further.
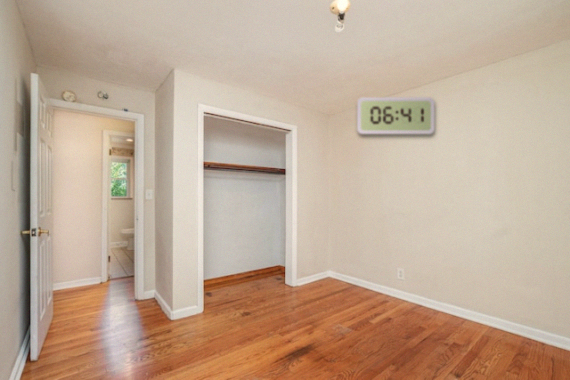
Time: **6:41**
